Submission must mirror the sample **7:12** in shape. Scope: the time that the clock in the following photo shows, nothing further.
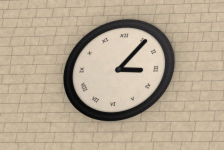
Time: **3:06**
